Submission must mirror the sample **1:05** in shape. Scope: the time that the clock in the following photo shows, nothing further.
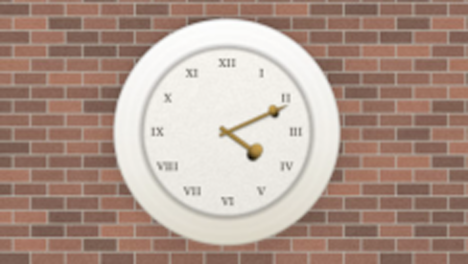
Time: **4:11**
